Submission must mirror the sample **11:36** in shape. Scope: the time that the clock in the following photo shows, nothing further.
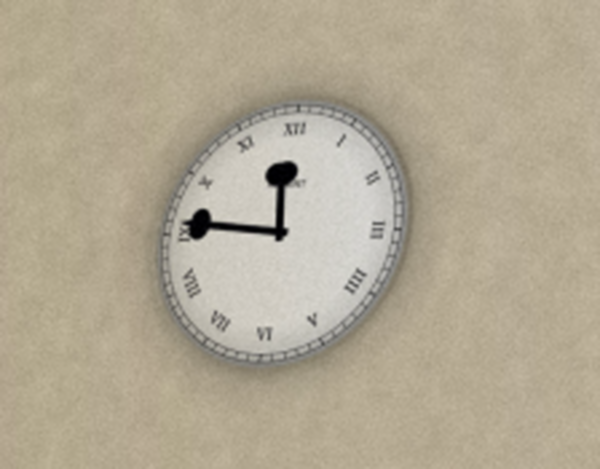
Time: **11:46**
